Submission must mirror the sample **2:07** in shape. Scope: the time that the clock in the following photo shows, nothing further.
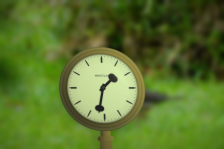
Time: **1:32**
